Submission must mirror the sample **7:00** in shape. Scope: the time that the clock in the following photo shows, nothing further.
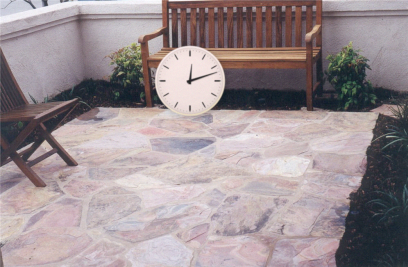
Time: **12:12**
